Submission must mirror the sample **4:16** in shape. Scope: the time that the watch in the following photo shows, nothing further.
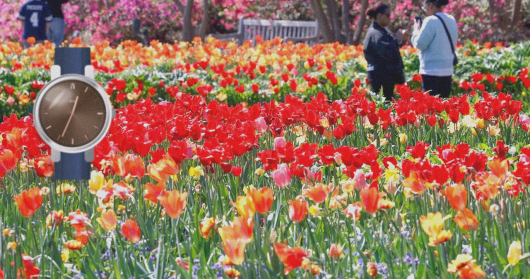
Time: **12:34**
